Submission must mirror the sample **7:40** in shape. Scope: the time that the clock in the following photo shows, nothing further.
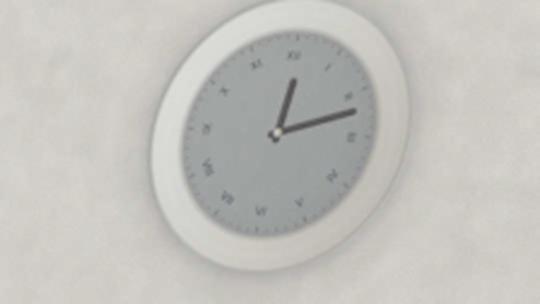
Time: **12:12**
